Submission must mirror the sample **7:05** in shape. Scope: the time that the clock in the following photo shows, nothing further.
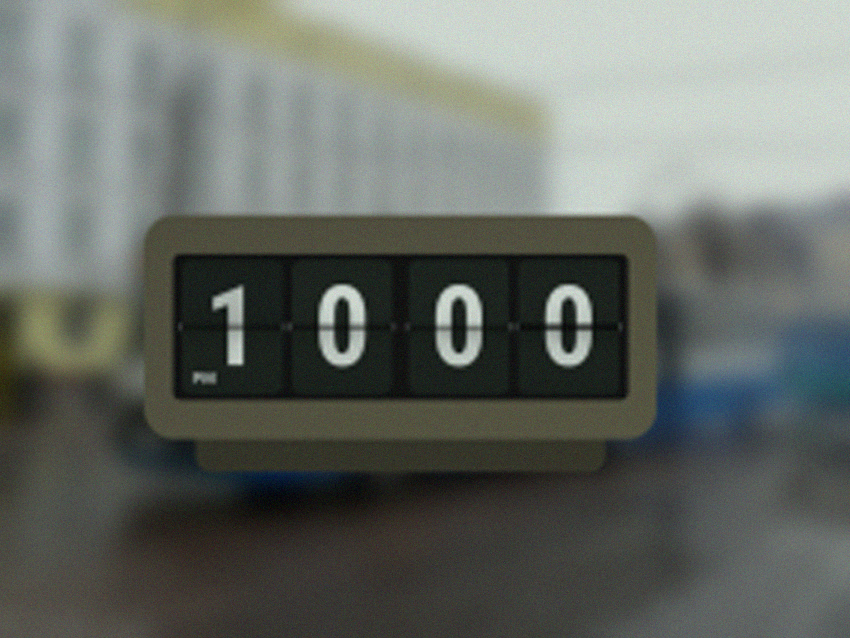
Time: **10:00**
